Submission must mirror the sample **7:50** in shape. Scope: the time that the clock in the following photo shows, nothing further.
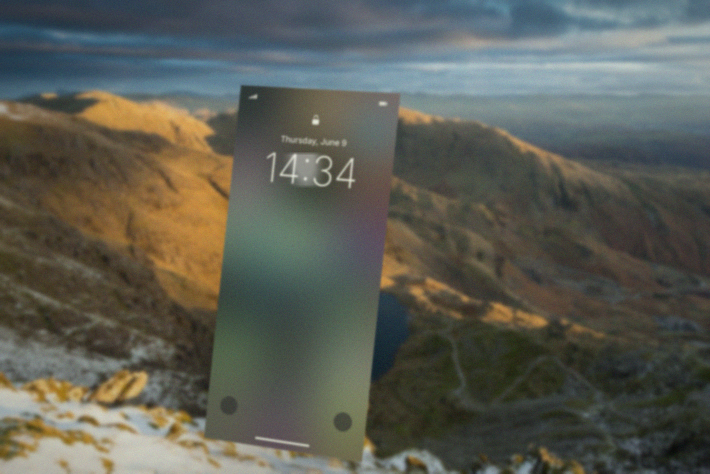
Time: **14:34**
